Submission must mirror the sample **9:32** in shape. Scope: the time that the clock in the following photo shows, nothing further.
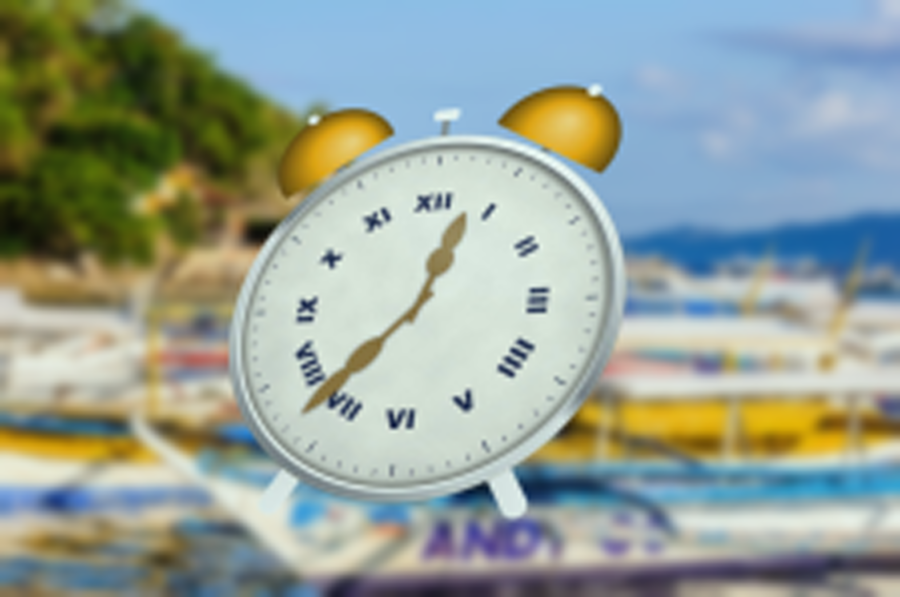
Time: **12:37**
